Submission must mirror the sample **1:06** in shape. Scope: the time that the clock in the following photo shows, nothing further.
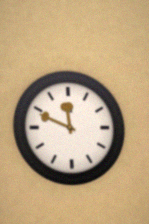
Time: **11:49**
